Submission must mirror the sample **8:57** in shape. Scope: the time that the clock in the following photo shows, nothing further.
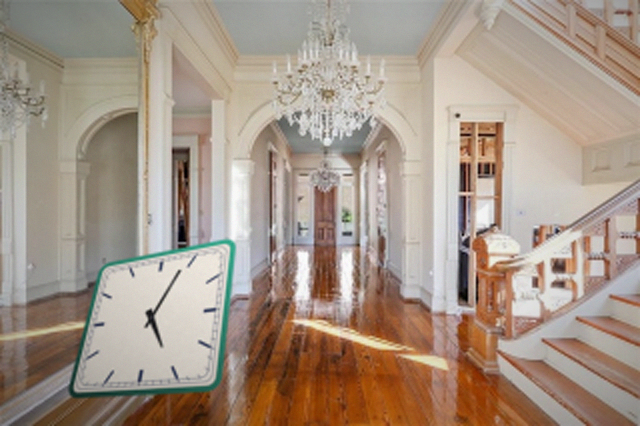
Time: **5:04**
